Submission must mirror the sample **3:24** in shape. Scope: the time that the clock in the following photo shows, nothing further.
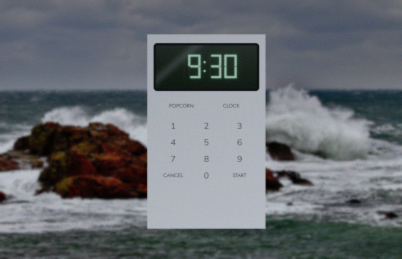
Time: **9:30**
